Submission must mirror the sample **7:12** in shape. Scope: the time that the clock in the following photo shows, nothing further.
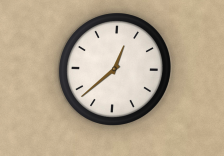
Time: **12:38**
